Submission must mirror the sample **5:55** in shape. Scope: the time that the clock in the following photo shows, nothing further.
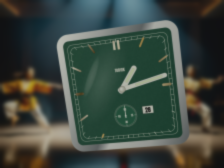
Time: **1:13**
